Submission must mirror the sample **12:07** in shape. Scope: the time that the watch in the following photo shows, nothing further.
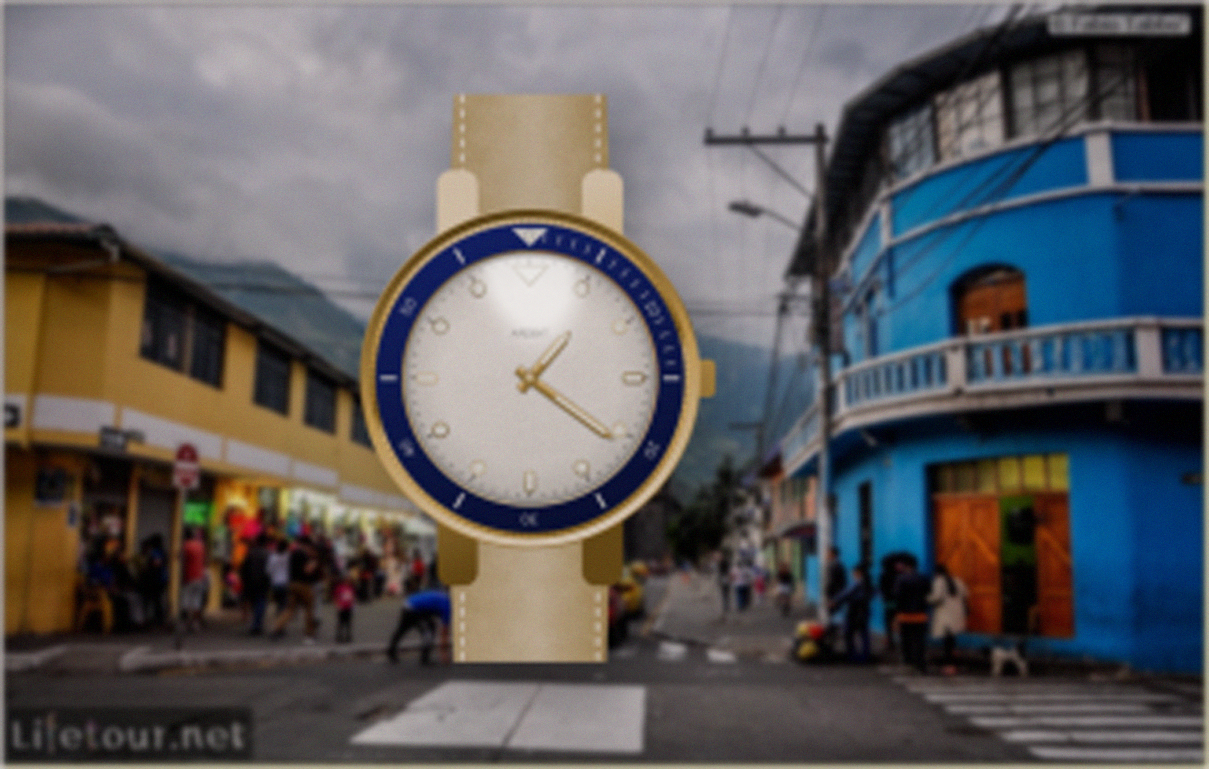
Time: **1:21**
